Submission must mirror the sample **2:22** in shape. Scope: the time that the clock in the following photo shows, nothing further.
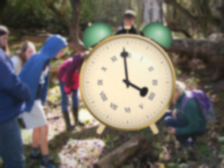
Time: **3:59**
